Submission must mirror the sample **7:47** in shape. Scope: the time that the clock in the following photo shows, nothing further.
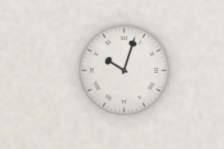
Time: **10:03**
